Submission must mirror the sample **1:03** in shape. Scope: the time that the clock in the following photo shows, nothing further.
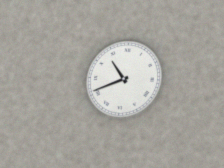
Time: **10:41**
